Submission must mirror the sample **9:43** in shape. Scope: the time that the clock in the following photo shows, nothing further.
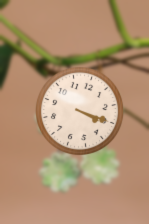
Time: **3:15**
